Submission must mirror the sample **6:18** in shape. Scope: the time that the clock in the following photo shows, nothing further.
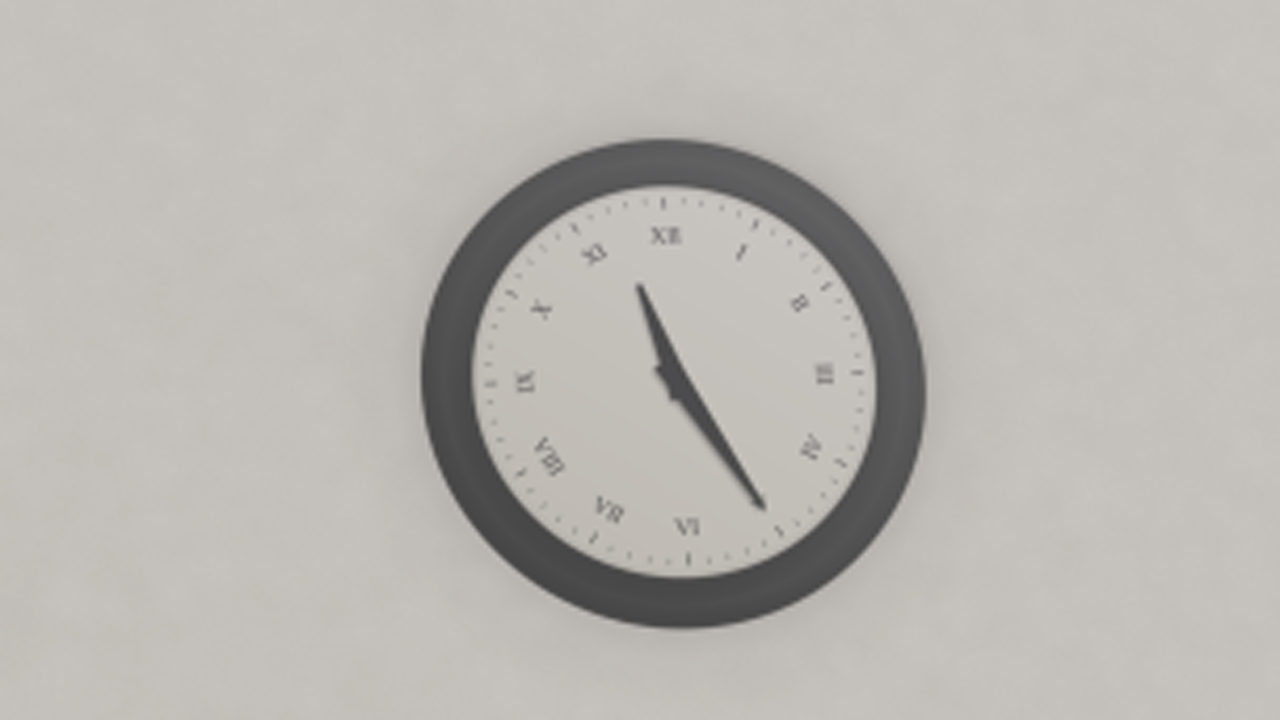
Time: **11:25**
